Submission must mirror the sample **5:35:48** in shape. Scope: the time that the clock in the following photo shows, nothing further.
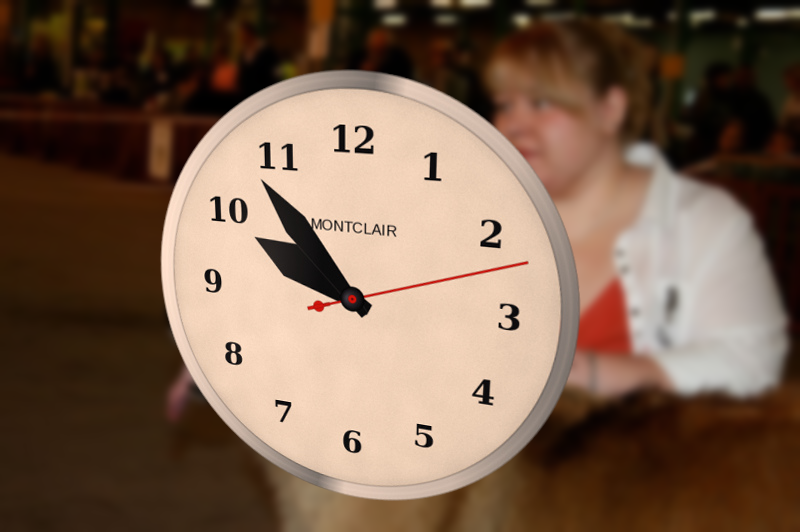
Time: **9:53:12**
